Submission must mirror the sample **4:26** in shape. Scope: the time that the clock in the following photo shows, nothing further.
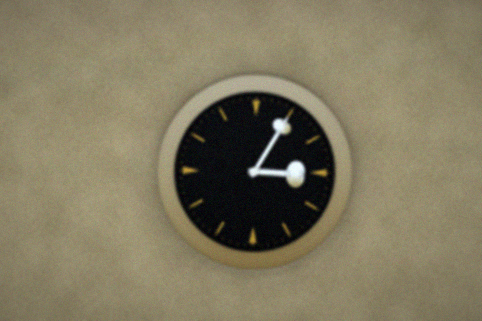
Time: **3:05**
